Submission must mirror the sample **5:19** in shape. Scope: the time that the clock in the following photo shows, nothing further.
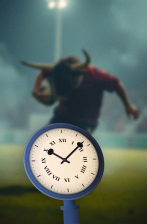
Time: **10:08**
